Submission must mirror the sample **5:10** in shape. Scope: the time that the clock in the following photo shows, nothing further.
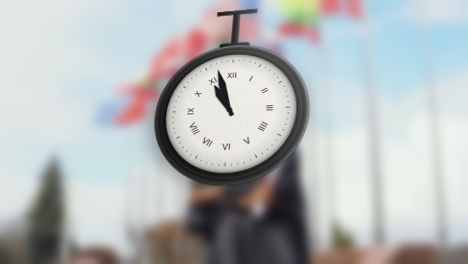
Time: **10:57**
